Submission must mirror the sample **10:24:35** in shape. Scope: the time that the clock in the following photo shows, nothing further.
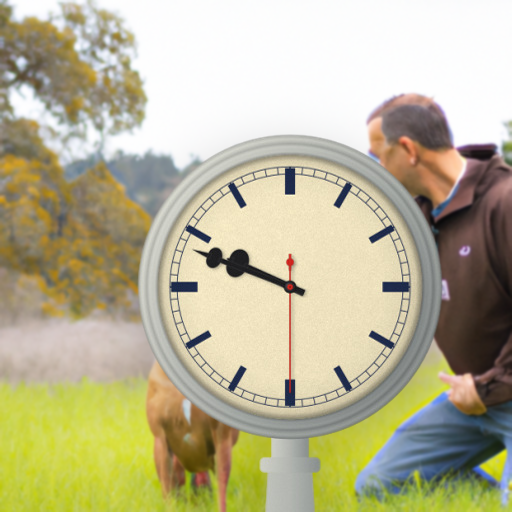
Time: **9:48:30**
